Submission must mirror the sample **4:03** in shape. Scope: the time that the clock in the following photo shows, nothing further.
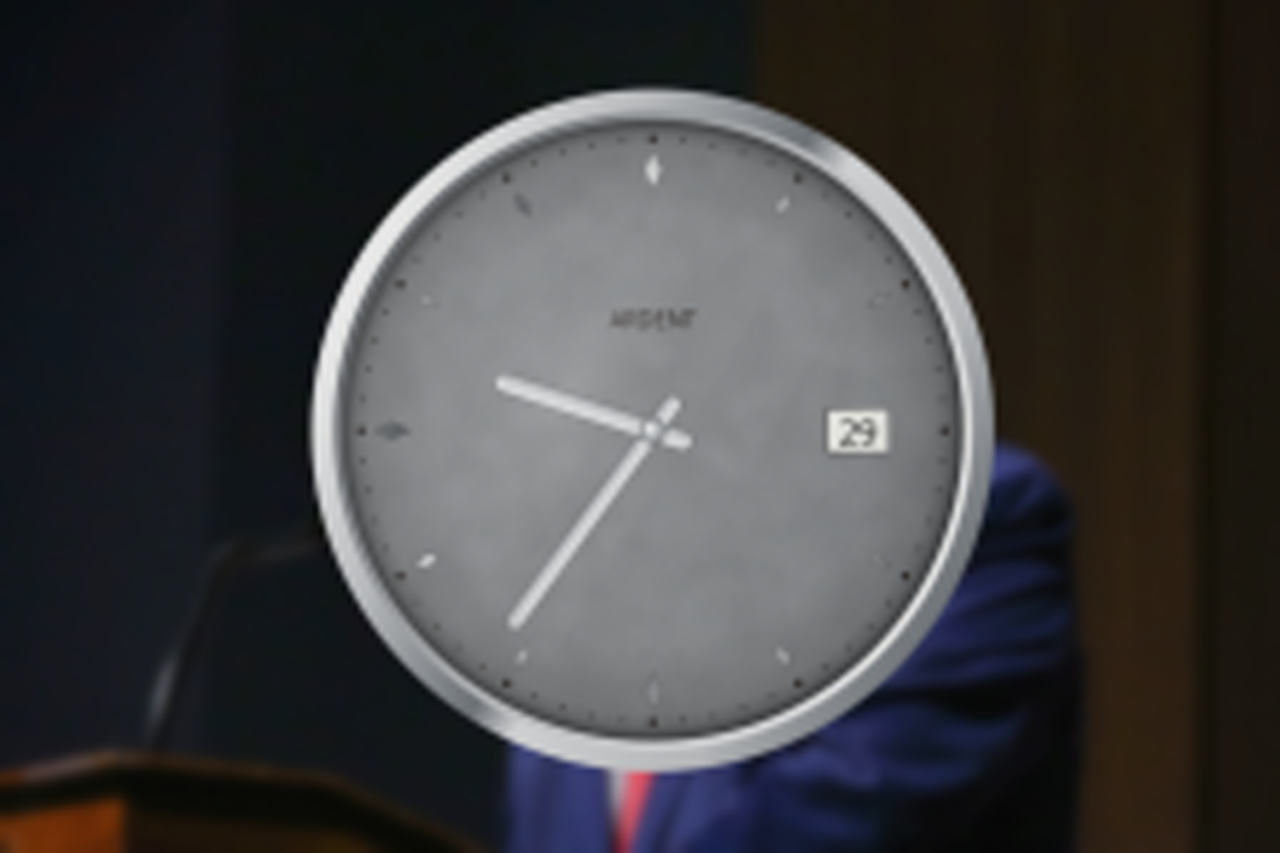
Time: **9:36**
